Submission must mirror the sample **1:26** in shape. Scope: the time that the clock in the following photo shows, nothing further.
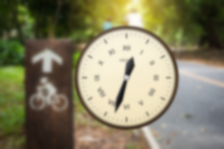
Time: **12:33**
